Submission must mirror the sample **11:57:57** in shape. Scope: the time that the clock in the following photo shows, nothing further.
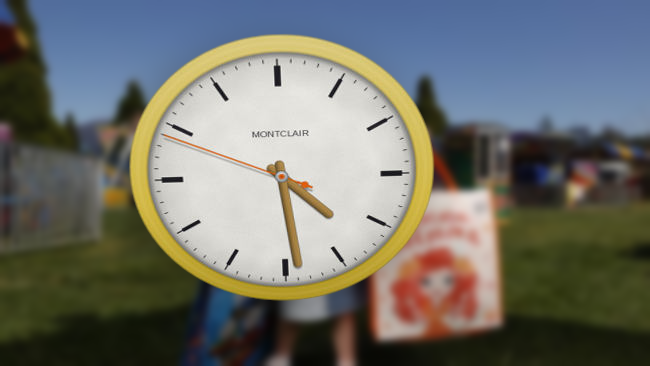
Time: **4:28:49**
